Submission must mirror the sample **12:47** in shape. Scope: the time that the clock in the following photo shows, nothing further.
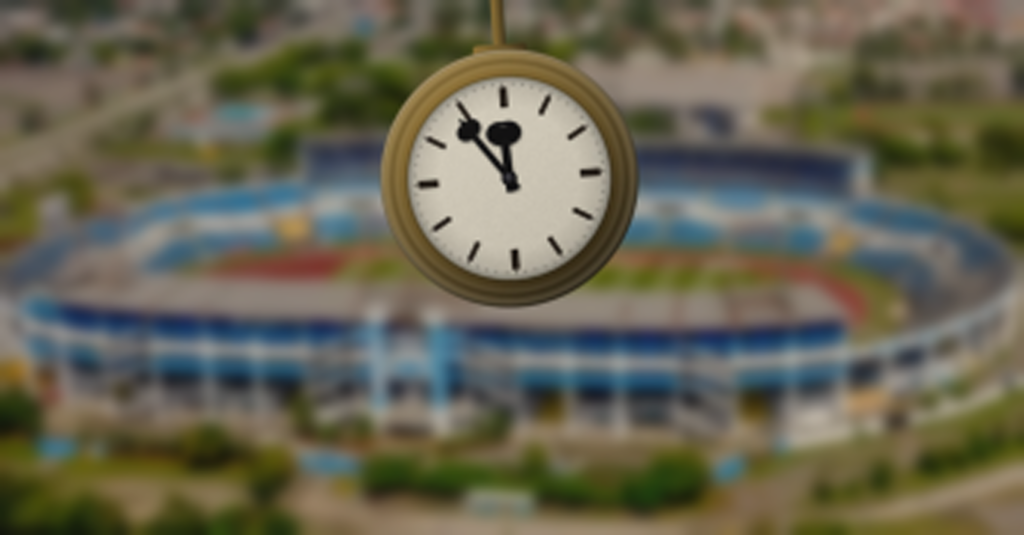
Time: **11:54**
